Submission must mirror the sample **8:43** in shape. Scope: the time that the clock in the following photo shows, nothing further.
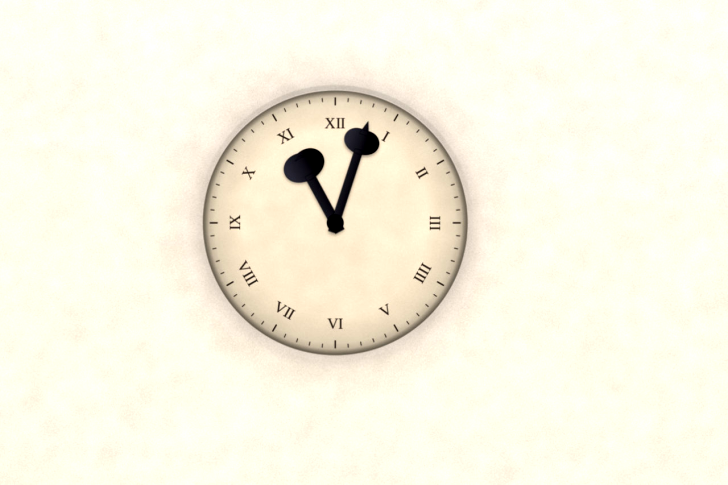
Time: **11:03**
